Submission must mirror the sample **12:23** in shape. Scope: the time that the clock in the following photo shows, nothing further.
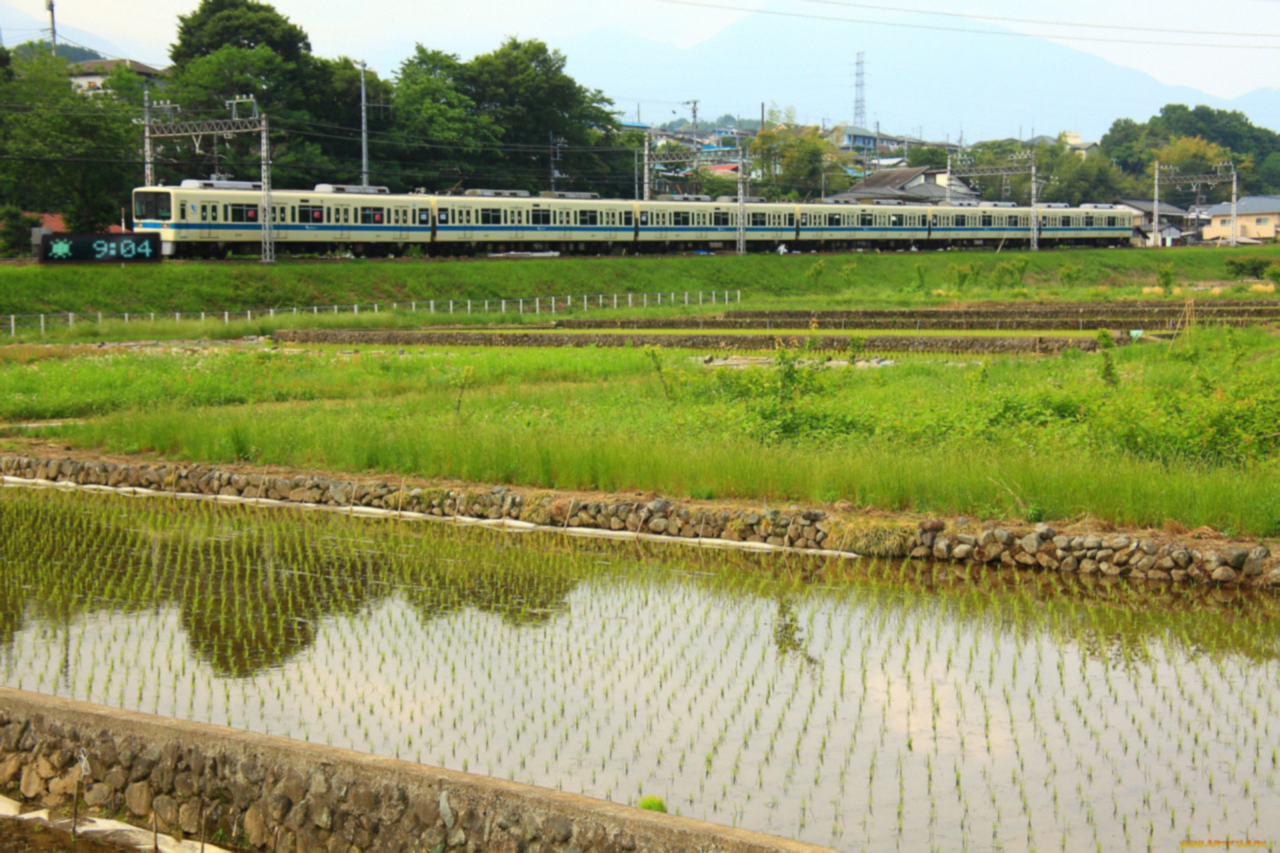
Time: **9:04**
